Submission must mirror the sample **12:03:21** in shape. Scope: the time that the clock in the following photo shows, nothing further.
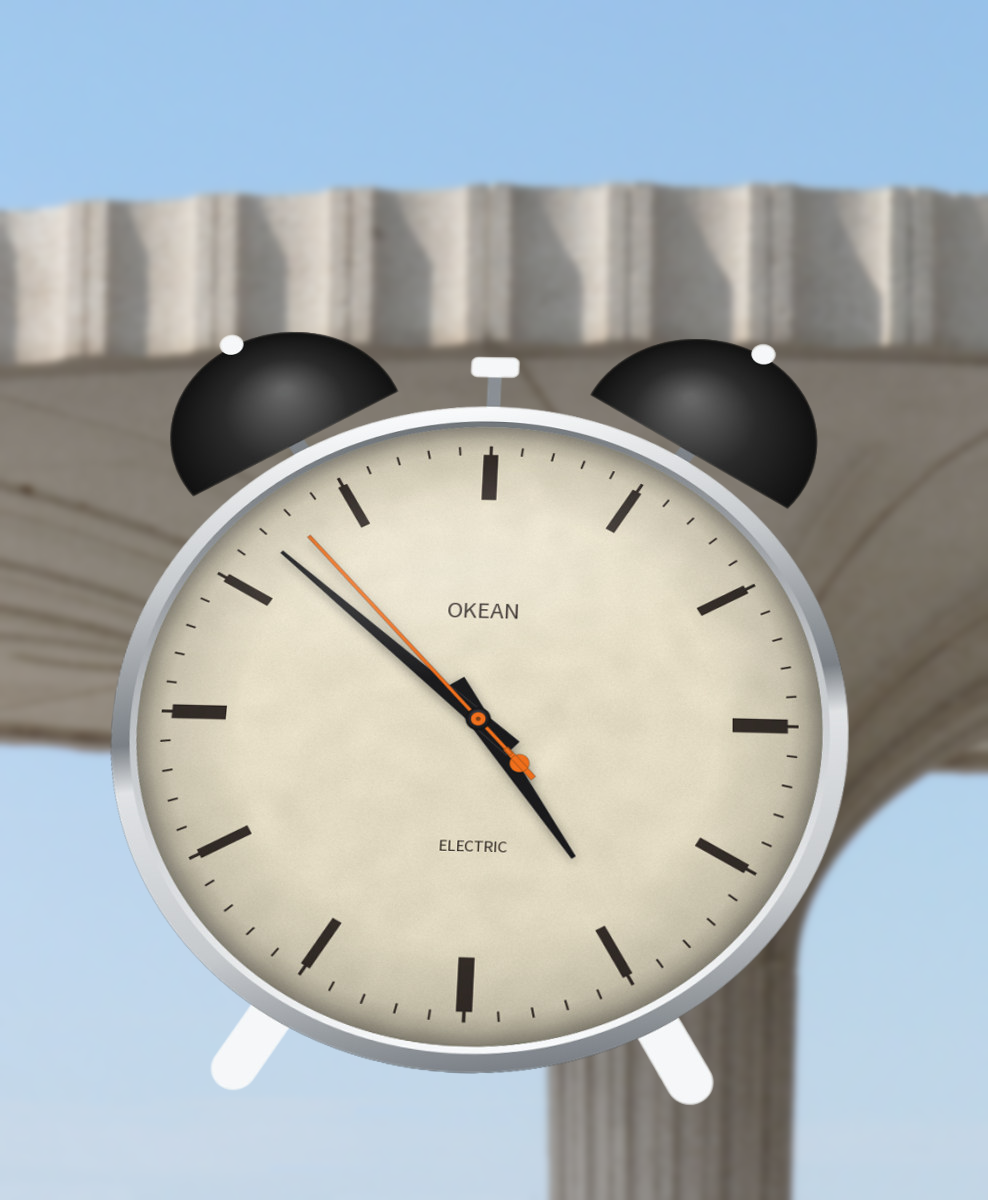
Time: **4:51:53**
